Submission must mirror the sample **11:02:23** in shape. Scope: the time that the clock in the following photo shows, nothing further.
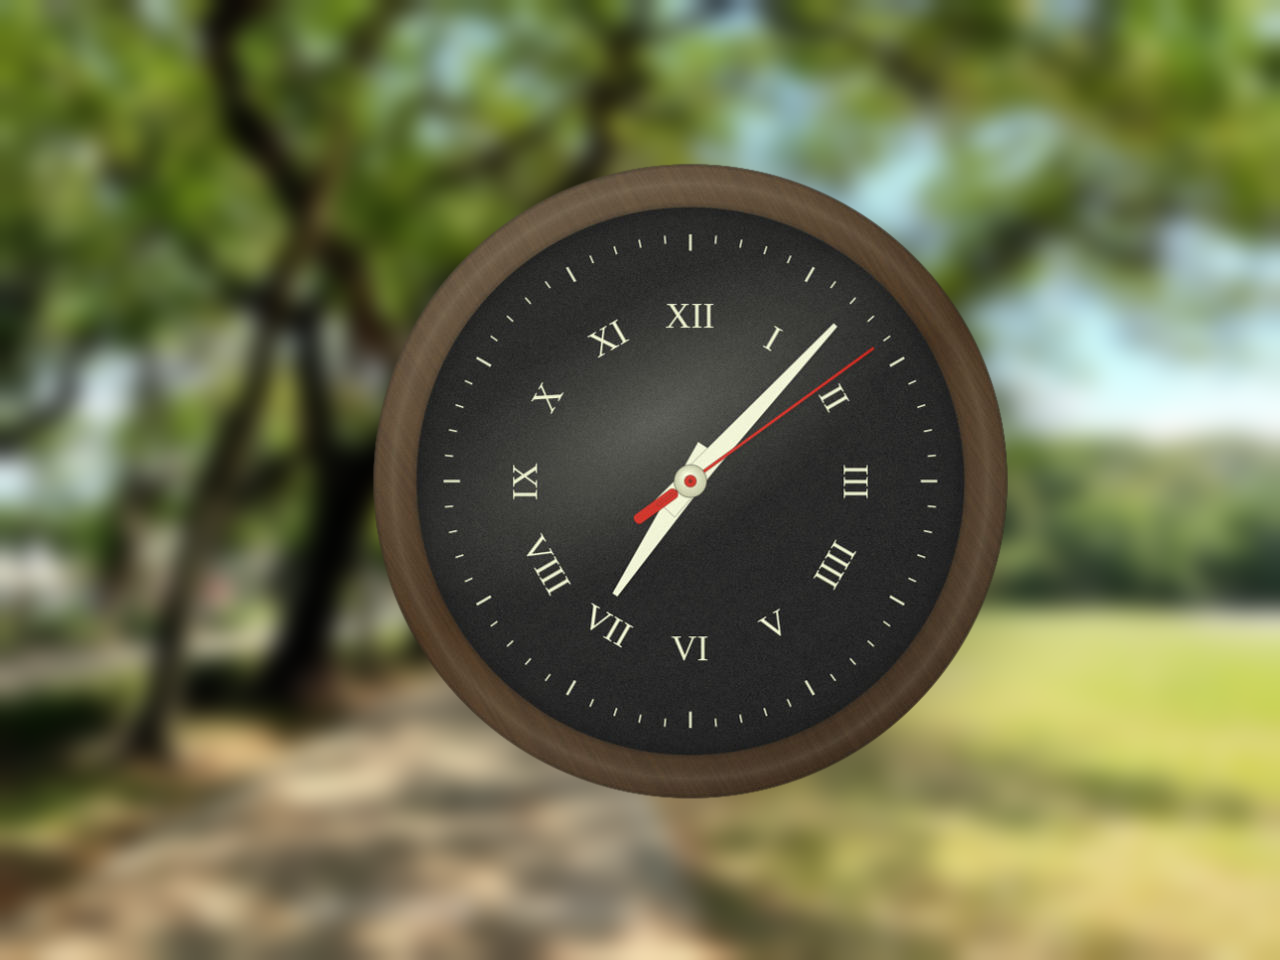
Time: **7:07:09**
